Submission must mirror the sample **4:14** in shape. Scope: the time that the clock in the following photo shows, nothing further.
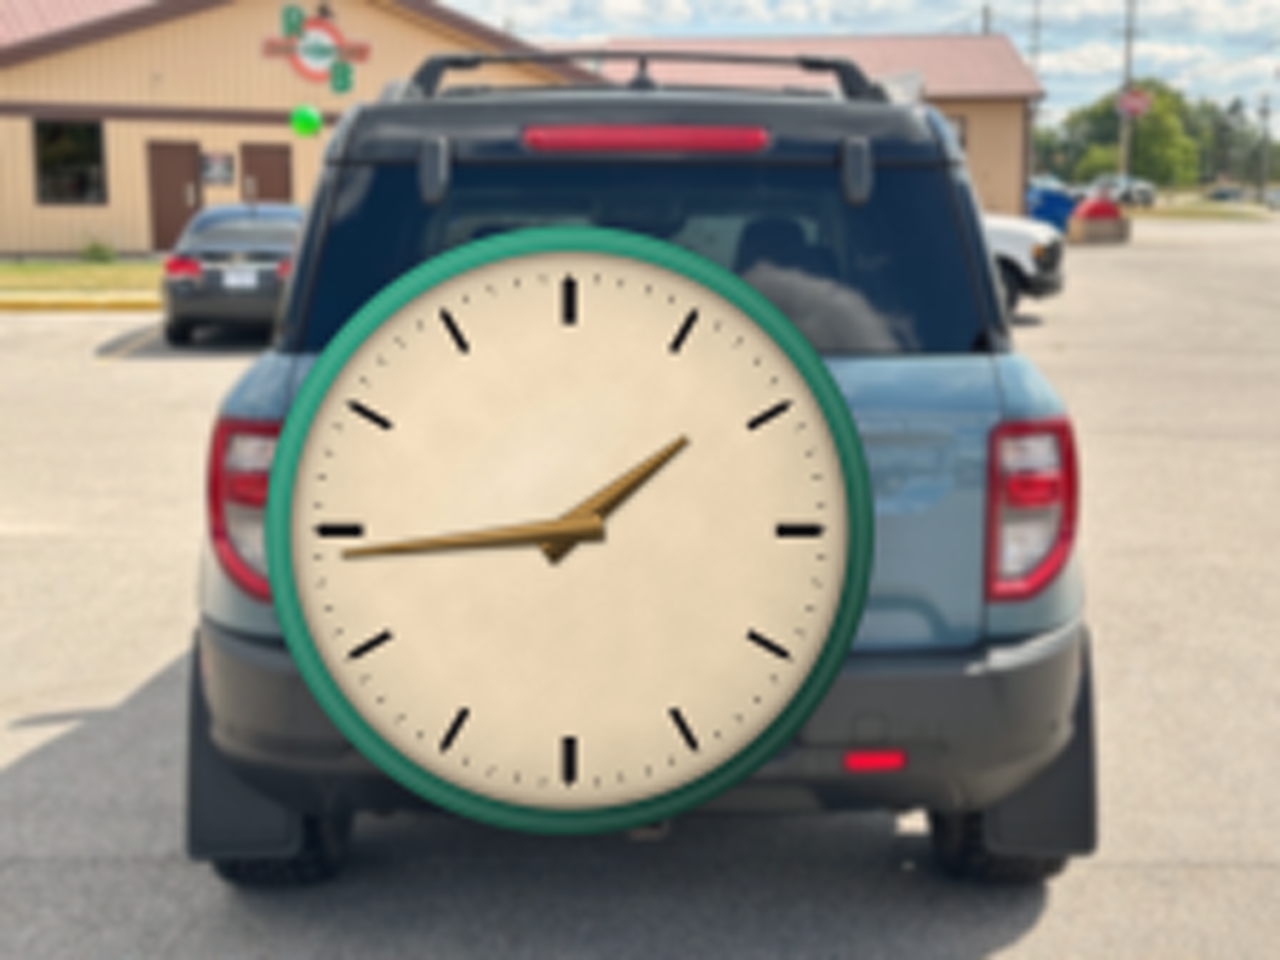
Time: **1:44**
